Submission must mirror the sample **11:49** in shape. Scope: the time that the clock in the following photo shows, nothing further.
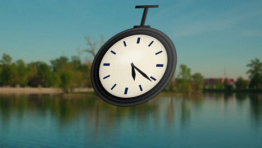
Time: **5:21**
